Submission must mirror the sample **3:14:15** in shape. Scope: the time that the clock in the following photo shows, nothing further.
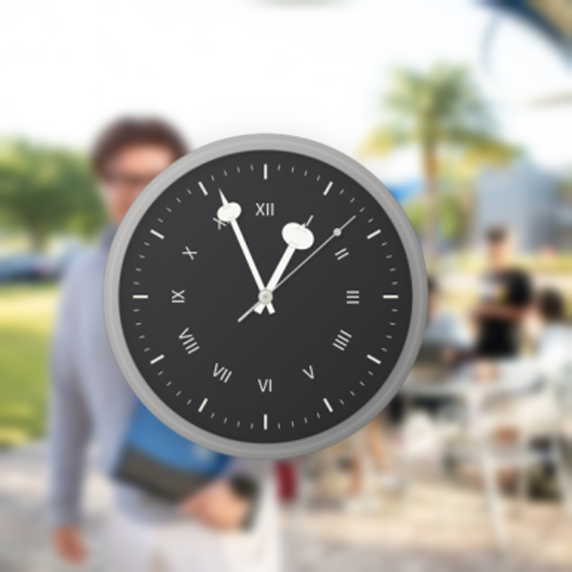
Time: **12:56:08**
